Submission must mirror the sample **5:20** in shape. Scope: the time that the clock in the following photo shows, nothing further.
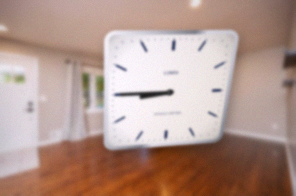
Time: **8:45**
